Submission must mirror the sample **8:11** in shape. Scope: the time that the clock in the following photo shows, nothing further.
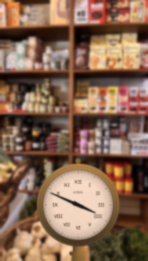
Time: **3:49**
